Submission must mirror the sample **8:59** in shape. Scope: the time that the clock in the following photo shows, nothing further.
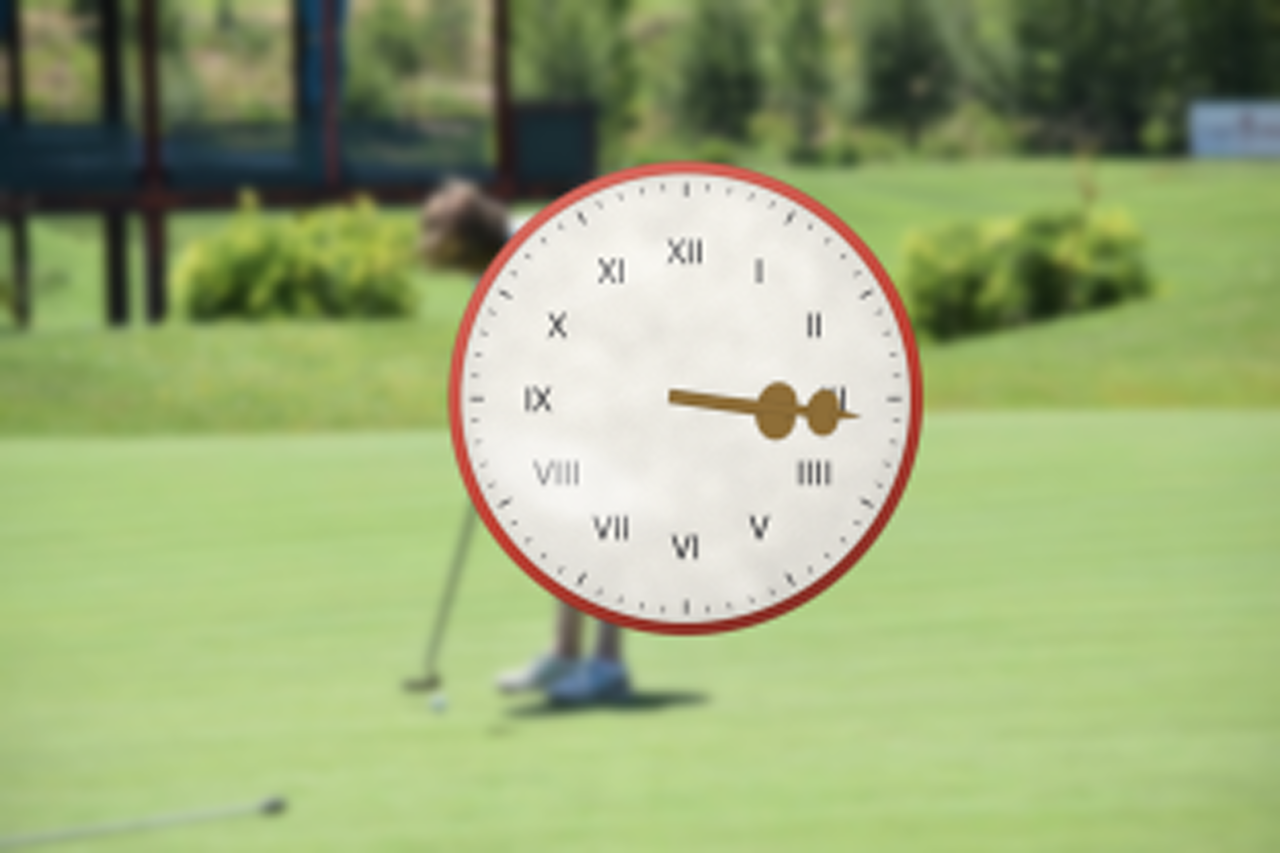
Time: **3:16**
